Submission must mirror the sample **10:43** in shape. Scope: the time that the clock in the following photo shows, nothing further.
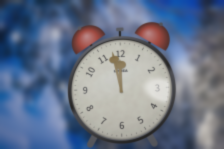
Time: **11:58**
